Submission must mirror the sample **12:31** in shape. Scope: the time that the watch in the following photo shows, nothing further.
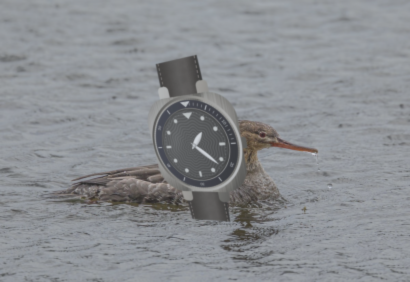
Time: **1:22**
